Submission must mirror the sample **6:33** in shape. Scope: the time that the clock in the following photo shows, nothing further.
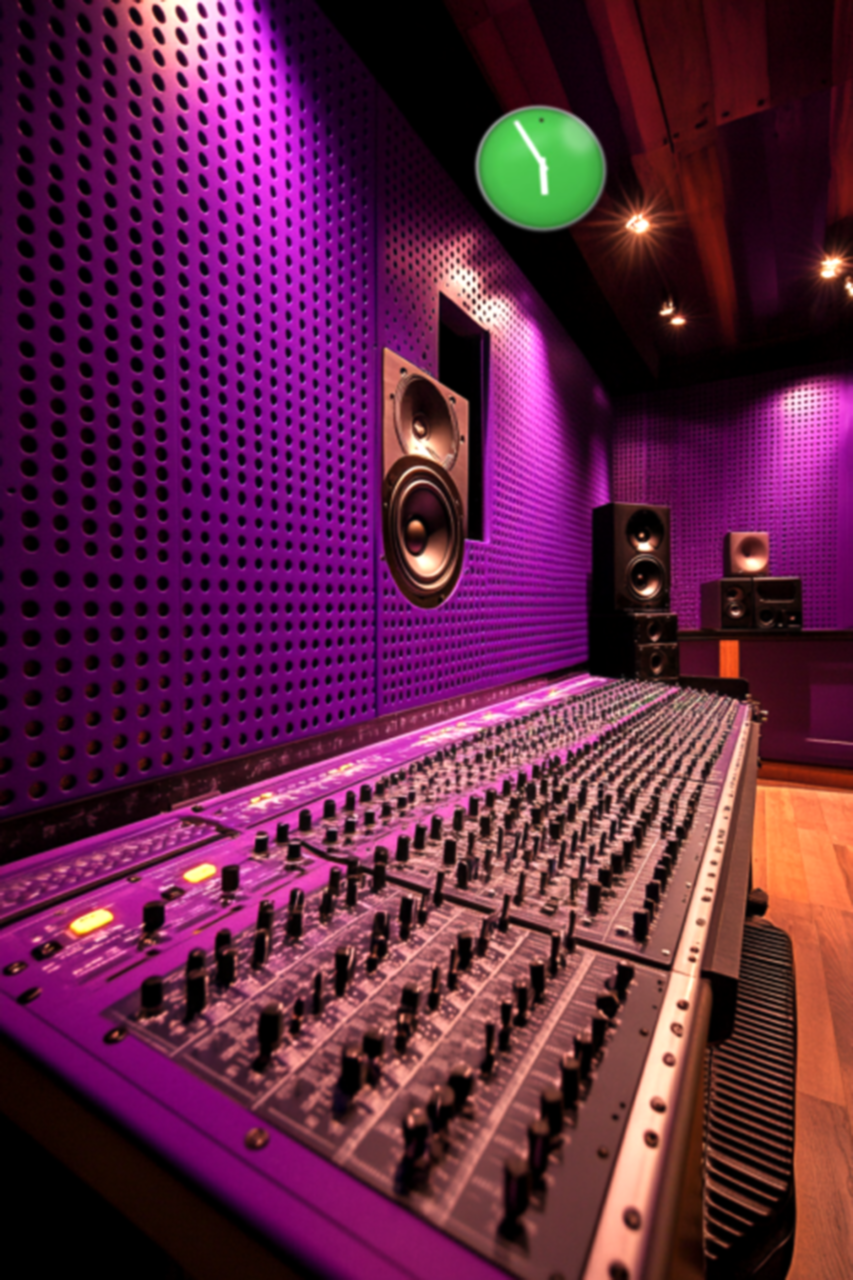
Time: **5:55**
